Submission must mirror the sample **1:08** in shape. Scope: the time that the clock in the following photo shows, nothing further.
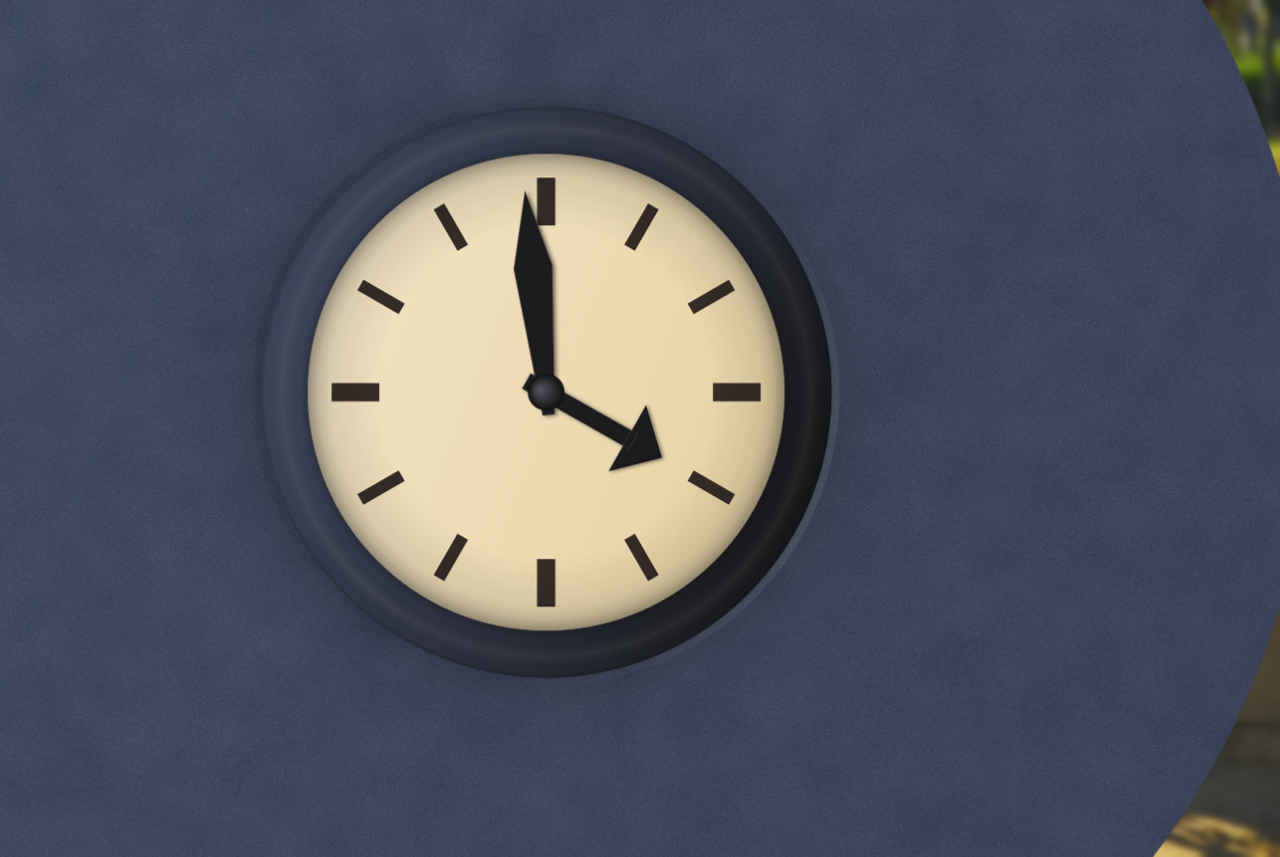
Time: **3:59**
